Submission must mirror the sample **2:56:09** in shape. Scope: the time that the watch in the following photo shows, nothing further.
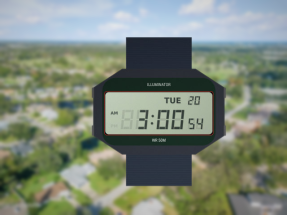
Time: **3:00:54**
